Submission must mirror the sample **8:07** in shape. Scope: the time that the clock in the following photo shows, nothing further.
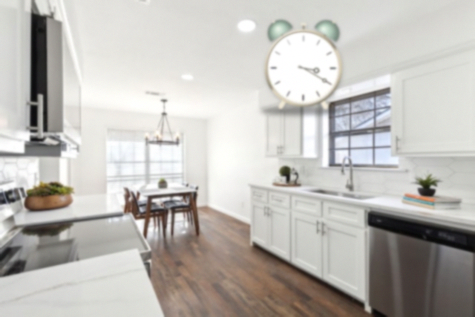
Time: **3:20**
